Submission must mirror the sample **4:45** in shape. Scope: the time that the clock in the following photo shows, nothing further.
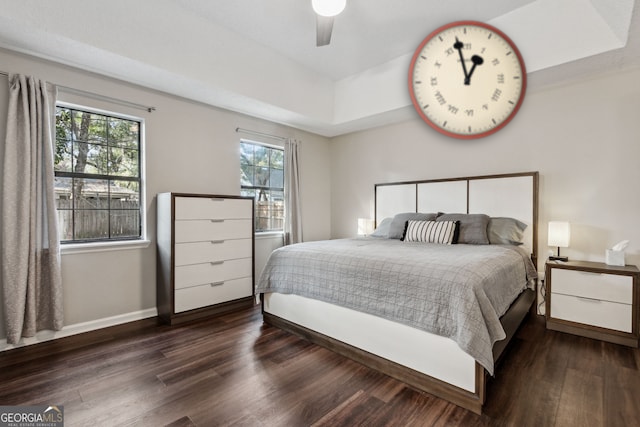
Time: **12:58**
